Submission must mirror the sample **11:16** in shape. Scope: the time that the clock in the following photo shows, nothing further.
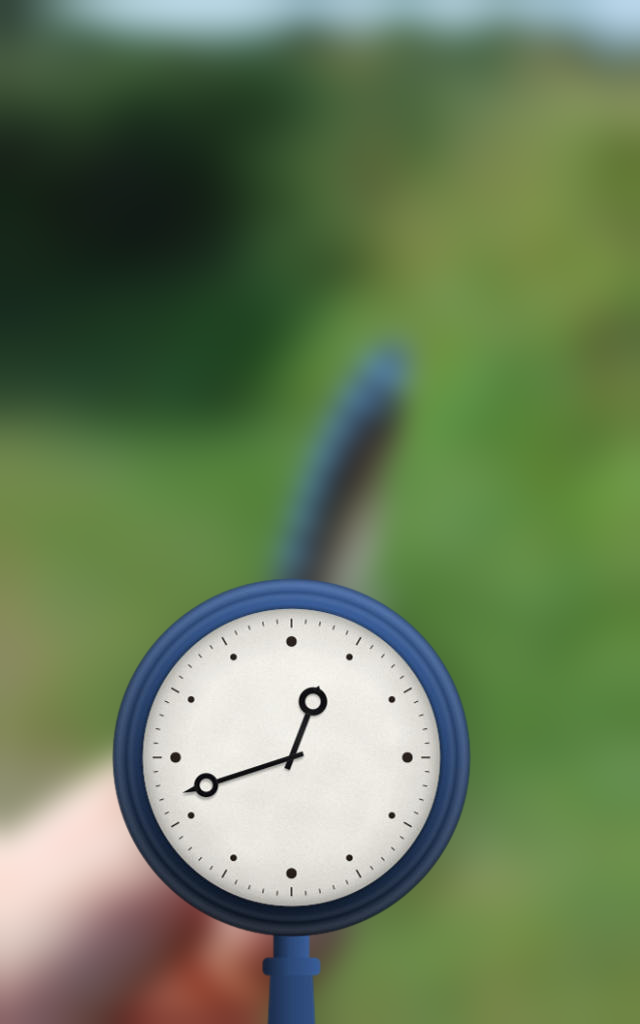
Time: **12:42**
